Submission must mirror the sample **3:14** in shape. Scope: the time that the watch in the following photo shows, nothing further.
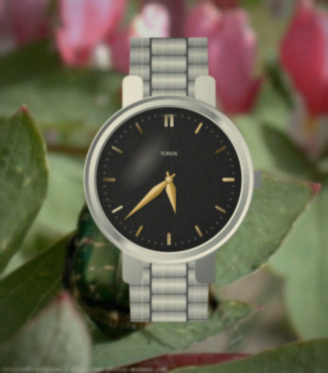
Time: **5:38**
